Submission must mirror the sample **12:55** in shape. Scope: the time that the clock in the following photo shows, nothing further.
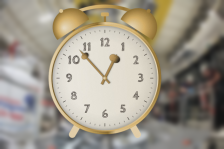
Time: **12:53**
